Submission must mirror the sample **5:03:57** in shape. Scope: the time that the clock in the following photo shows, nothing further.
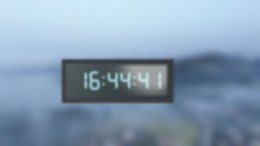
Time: **16:44:41**
